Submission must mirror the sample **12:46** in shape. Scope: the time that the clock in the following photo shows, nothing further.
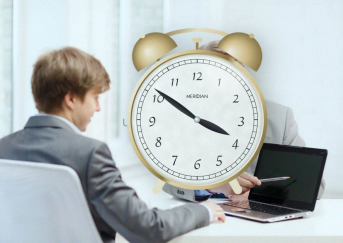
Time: **3:51**
